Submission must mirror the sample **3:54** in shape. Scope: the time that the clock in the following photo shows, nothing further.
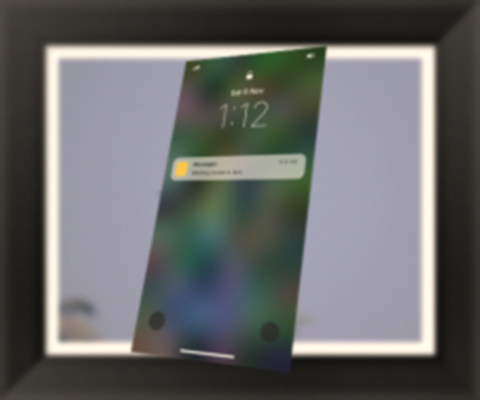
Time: **1:12**
